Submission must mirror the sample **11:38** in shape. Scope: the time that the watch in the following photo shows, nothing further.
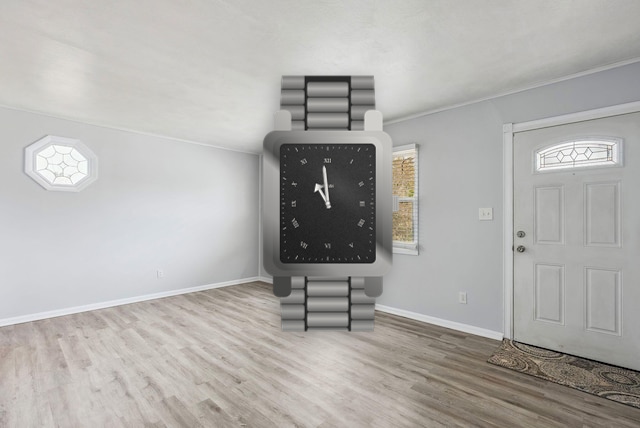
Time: **10:59**
